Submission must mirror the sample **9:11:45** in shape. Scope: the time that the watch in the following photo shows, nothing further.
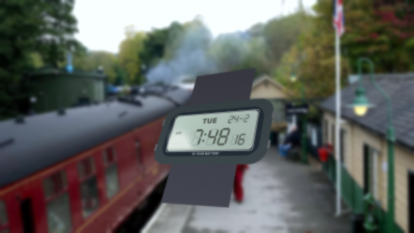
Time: **7:48:16**
